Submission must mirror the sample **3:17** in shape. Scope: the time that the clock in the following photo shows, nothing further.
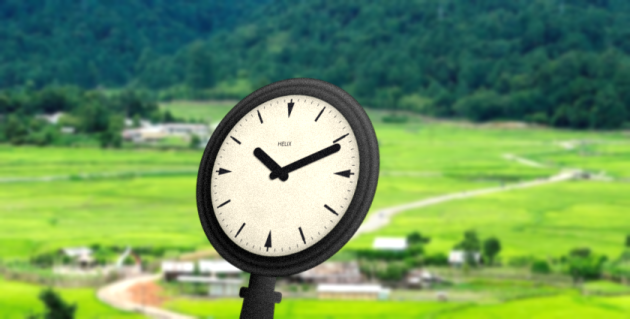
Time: **10:11**
